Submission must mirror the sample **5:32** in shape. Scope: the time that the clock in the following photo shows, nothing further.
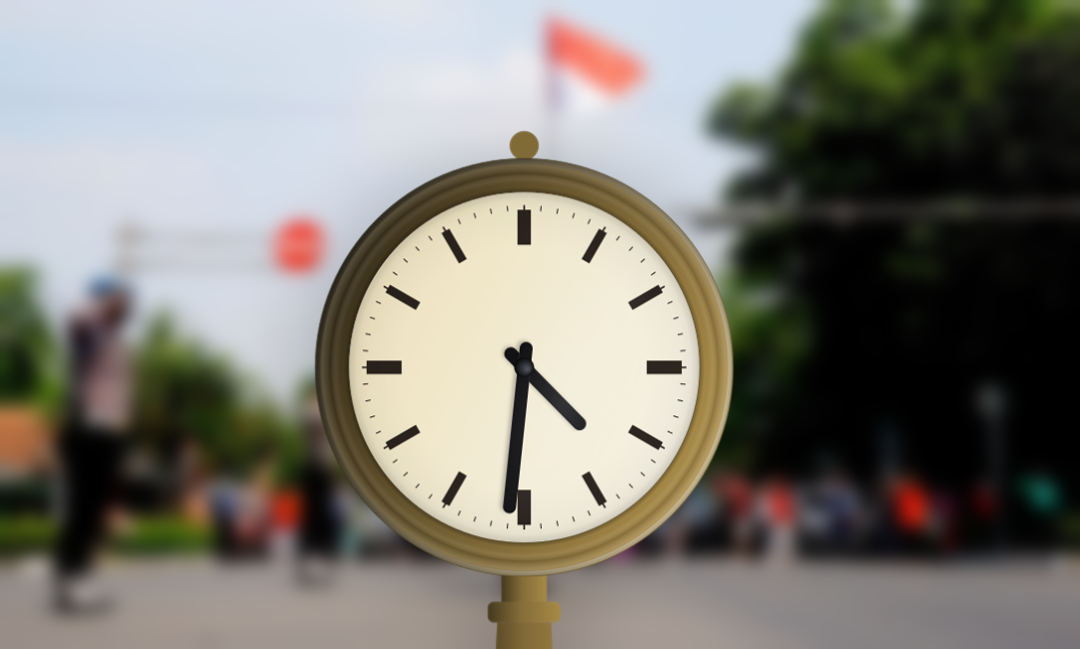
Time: **4:31**
